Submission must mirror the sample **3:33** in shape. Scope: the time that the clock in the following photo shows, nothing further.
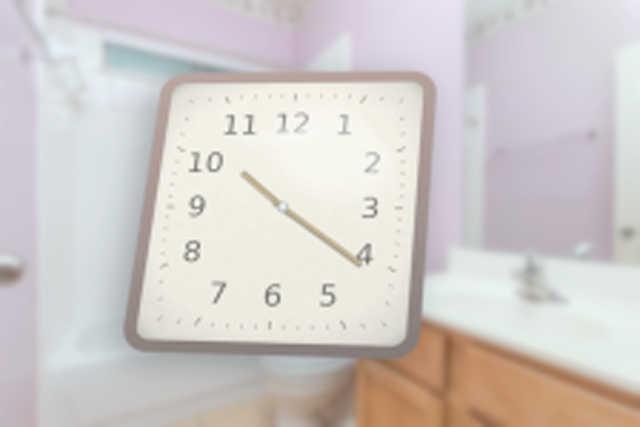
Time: **10:21**
